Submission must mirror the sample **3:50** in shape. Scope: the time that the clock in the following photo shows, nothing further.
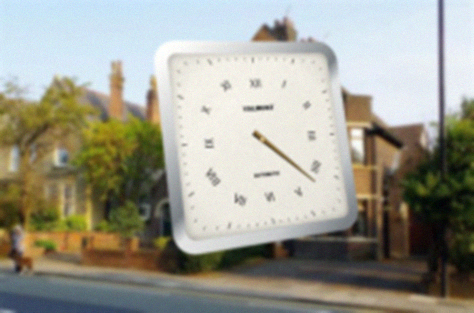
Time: **4:22**
